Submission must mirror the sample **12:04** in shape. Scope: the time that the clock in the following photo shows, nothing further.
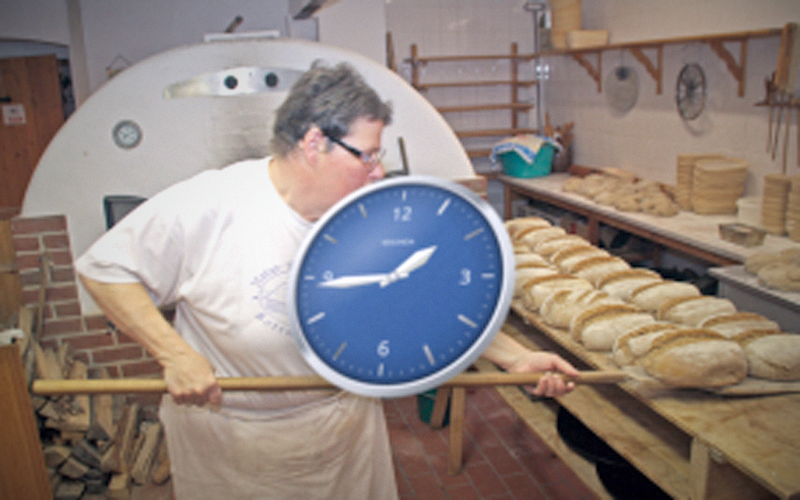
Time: **1:44**
